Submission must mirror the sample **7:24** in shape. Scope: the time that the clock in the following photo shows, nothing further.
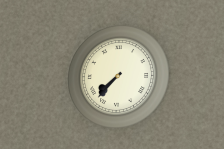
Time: **7:37**
